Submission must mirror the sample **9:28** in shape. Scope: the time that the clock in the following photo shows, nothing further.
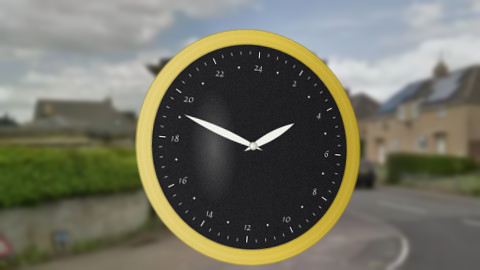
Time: **3:48**
